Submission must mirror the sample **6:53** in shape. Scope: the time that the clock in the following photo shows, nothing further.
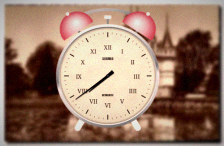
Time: **7:39**
